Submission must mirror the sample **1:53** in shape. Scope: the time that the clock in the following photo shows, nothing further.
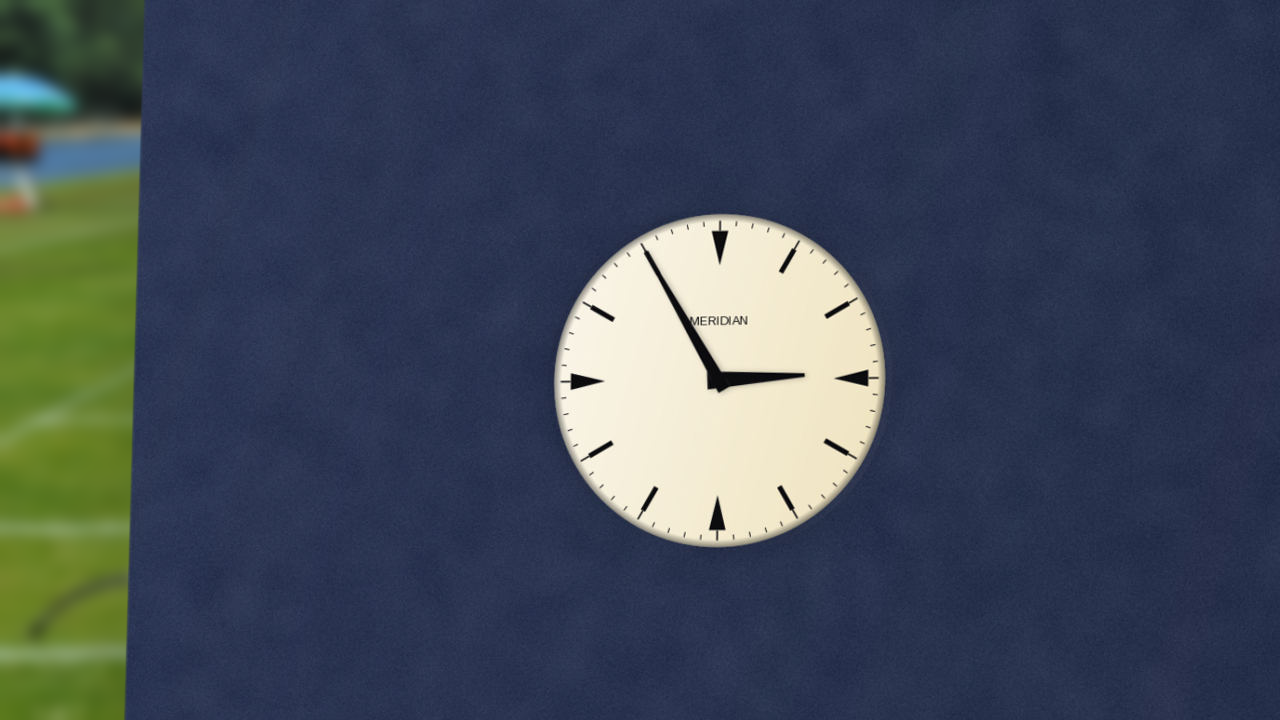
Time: **2:55**
